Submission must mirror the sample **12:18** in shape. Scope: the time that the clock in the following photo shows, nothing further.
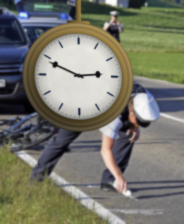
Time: **2:49**
